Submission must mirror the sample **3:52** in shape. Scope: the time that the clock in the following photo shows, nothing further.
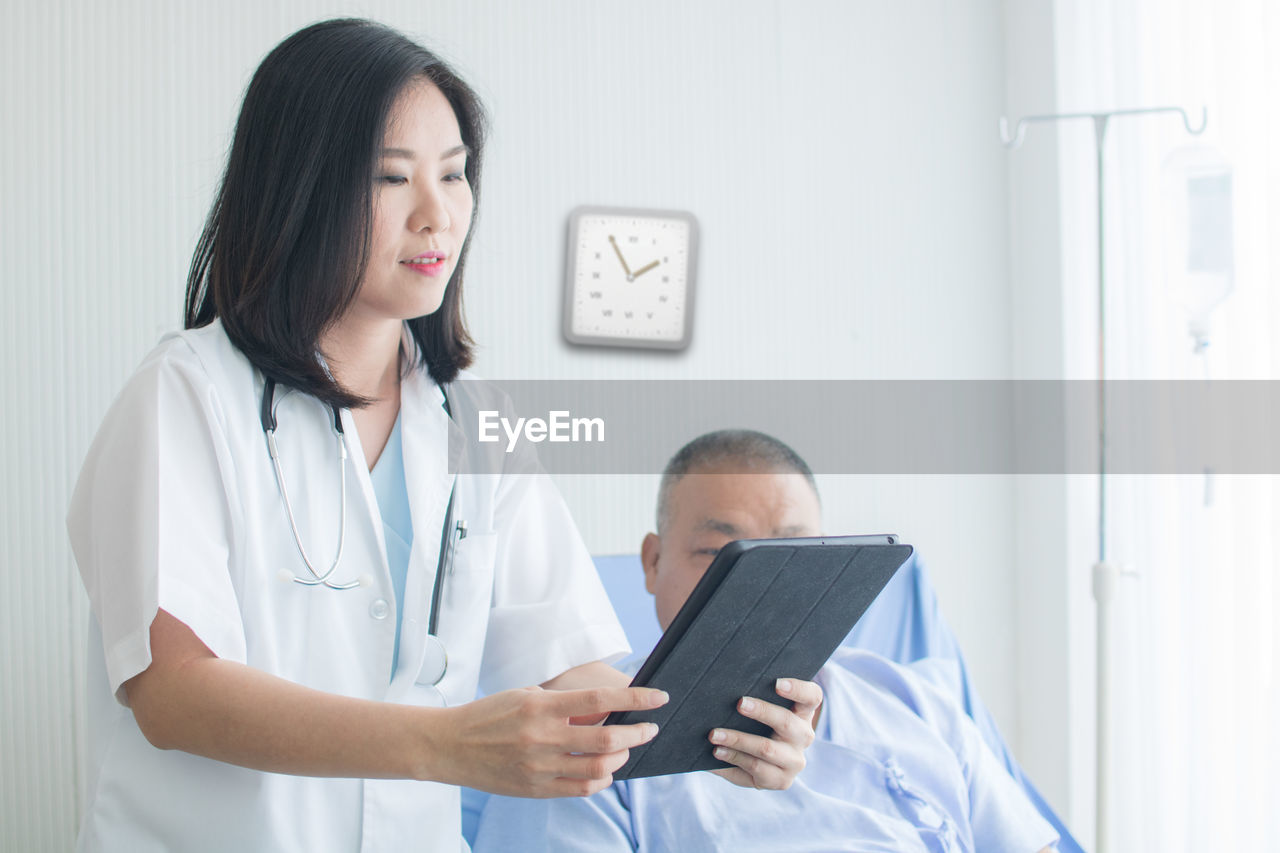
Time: **1:55**
